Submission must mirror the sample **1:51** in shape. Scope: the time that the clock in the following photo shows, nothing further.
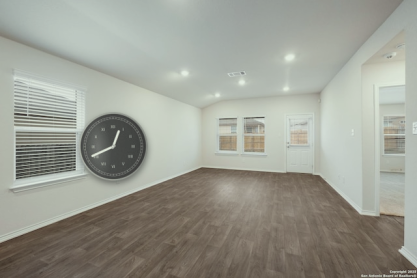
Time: **12:41**
